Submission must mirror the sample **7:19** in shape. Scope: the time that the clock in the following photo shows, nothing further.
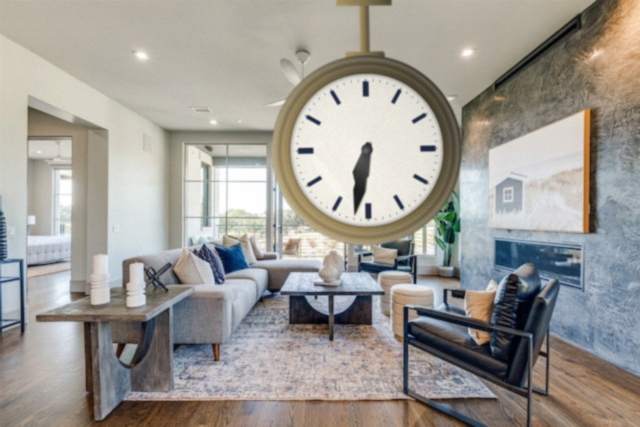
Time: **6:32**
